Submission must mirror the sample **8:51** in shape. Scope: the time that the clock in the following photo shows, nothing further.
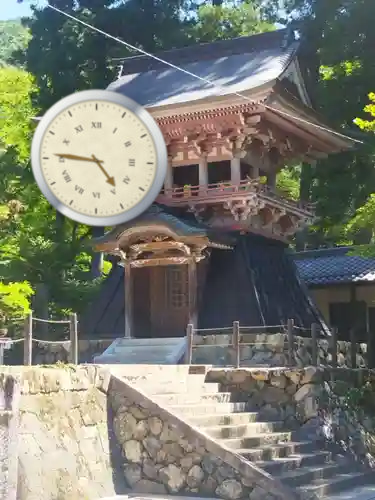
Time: **4:46**
